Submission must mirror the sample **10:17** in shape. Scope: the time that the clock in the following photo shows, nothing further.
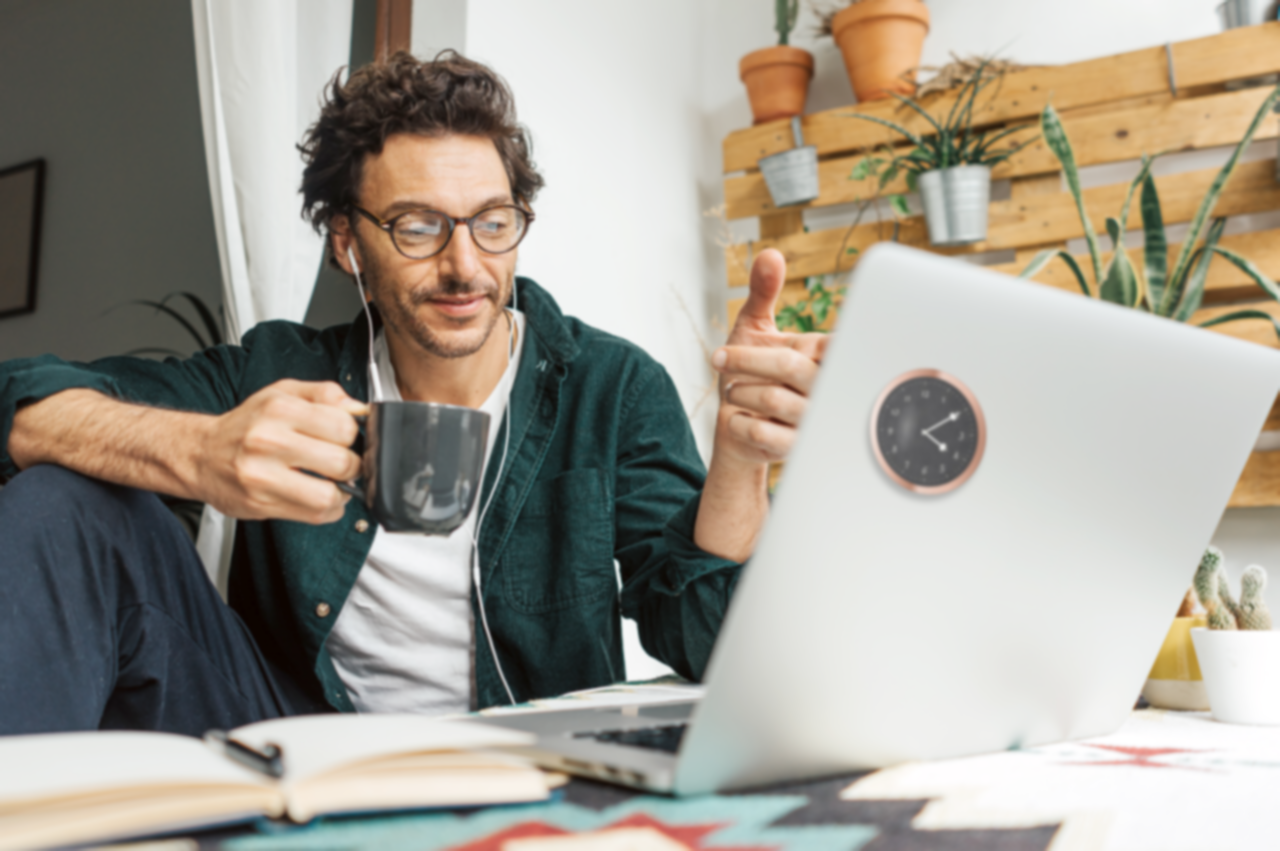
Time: **4:10**
